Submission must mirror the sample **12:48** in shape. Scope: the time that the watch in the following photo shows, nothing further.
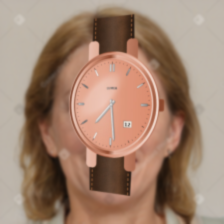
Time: **7:29**
